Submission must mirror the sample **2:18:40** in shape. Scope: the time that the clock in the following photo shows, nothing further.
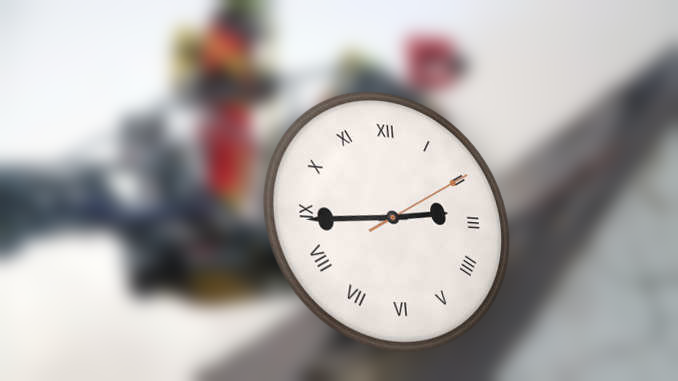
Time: **2:44:10**
